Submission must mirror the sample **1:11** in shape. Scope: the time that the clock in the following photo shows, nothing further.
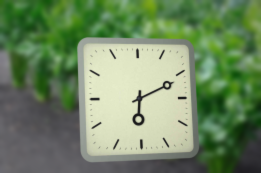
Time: **6:11**
